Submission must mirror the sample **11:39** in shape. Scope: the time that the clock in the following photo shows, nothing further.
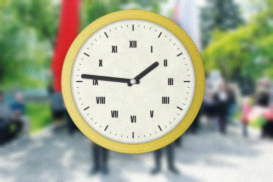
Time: **1:46**
